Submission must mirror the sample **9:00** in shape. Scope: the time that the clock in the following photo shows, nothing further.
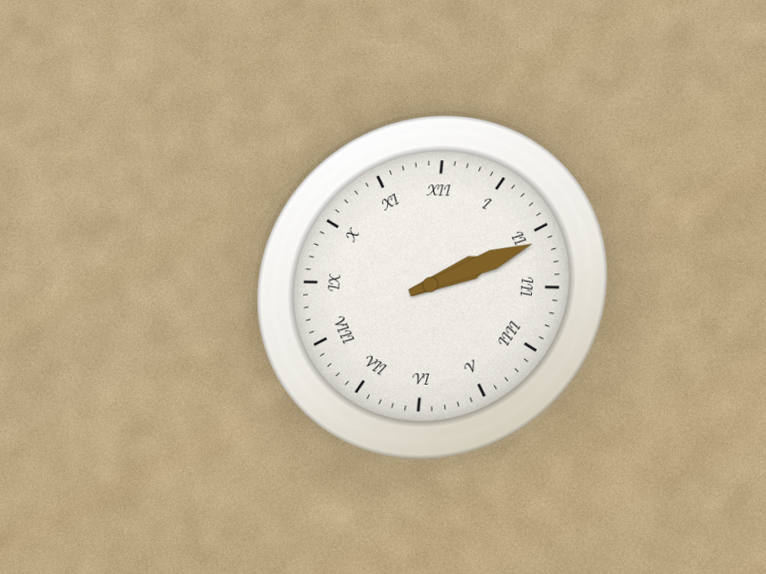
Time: **2:11**
